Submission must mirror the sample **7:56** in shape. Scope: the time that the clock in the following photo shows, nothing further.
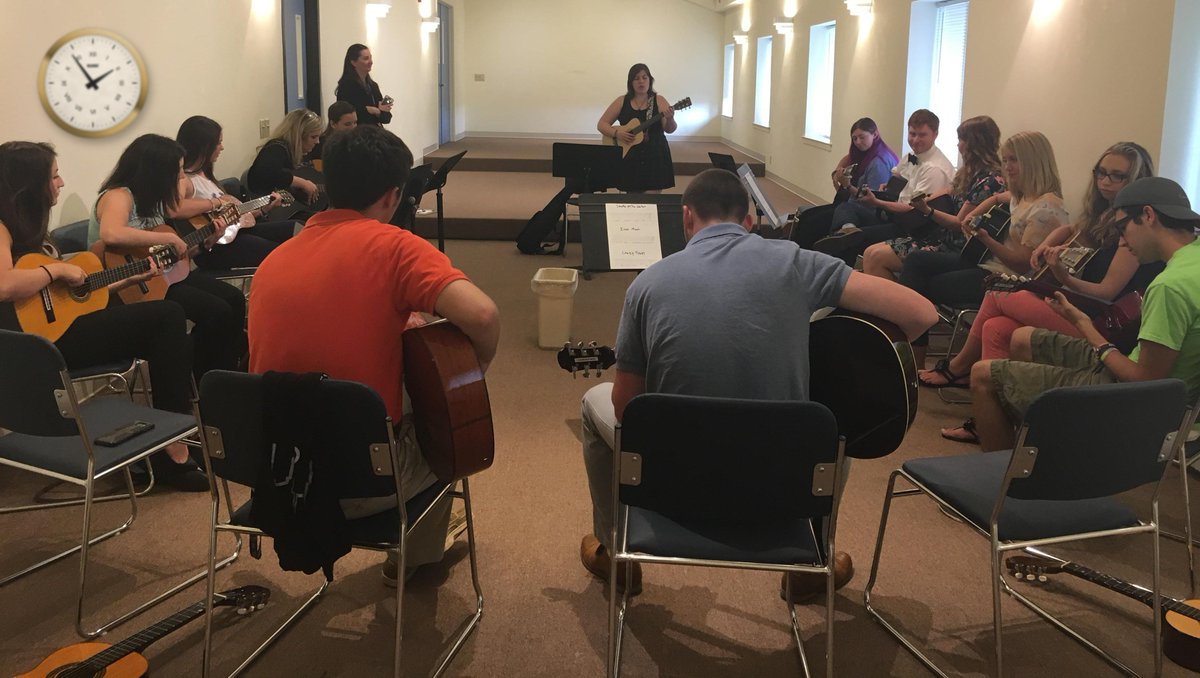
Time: **1:54**
